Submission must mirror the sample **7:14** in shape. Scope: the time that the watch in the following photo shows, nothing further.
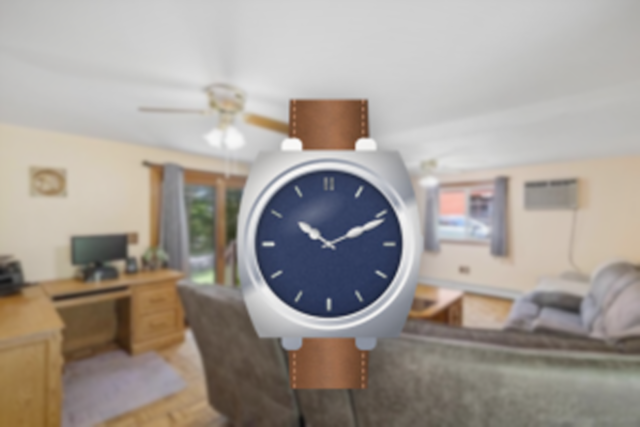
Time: **10:11**
